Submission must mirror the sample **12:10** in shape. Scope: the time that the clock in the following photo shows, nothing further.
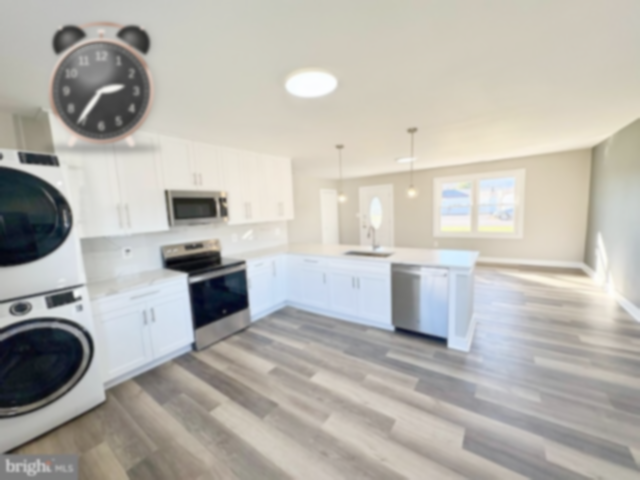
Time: **2:36**
